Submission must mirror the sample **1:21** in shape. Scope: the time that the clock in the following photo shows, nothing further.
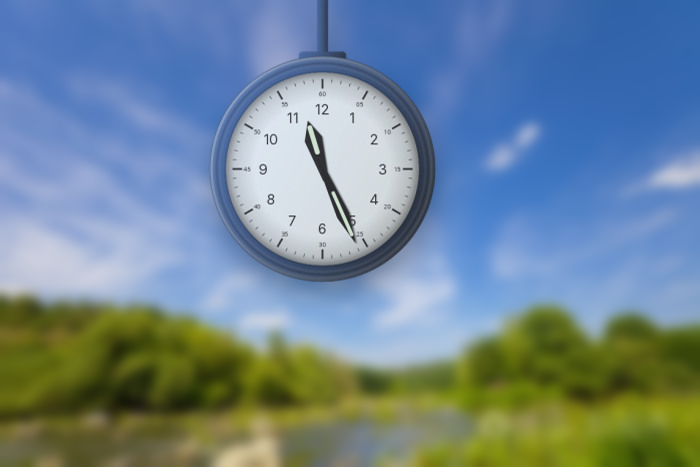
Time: **11:26**
